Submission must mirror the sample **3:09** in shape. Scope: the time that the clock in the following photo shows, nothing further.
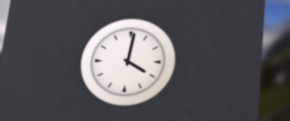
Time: **4:01**
